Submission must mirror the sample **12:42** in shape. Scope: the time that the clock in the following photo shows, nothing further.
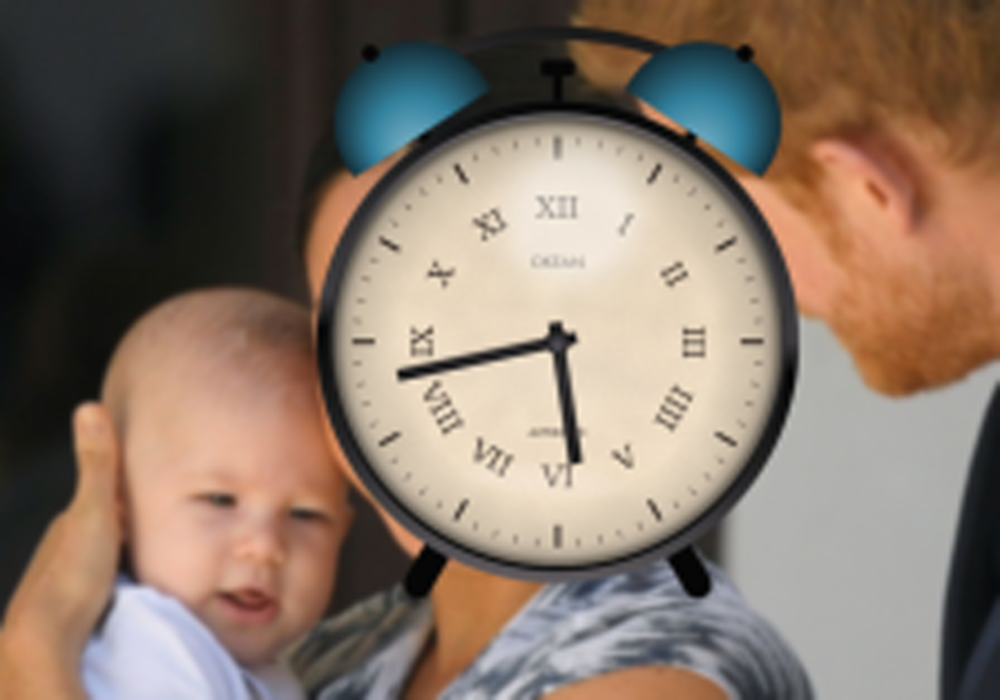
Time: **5:43**
